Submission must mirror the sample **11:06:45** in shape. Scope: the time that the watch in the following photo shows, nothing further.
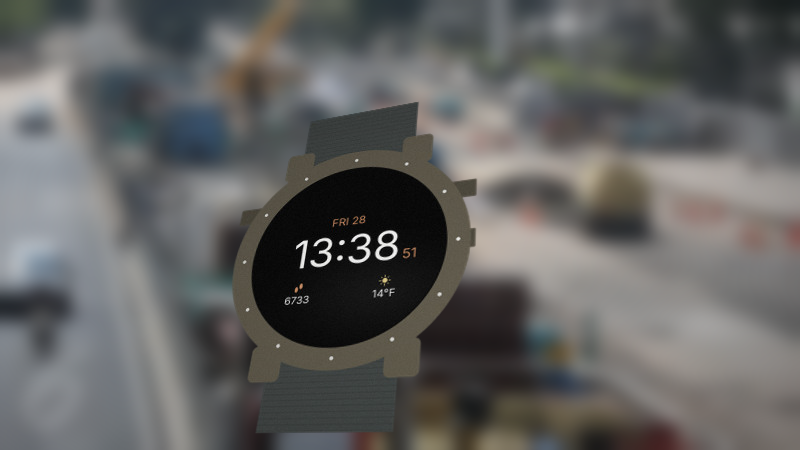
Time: **13:38:51**
